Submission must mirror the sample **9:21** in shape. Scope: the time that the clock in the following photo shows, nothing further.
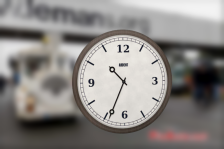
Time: **10:34**
